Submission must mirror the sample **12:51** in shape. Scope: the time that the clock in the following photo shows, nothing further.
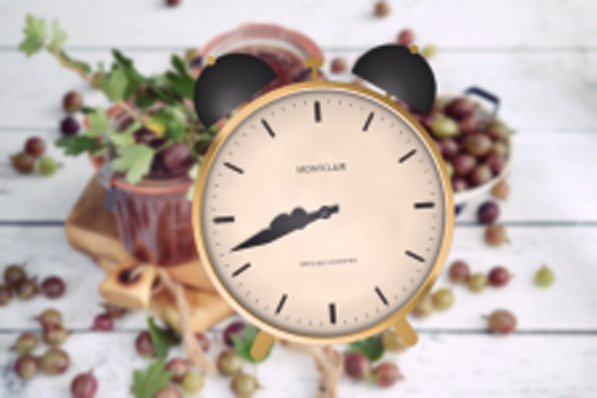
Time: **8:42**
